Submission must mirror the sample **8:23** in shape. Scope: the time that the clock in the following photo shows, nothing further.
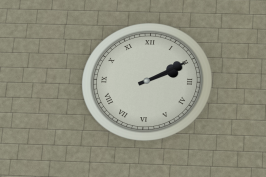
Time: **2:10**
